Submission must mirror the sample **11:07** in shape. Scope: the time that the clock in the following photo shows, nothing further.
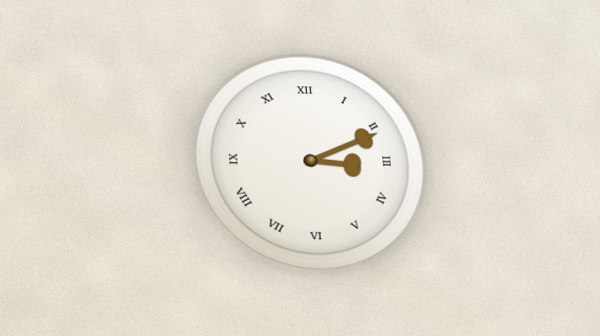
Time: **3:11**
